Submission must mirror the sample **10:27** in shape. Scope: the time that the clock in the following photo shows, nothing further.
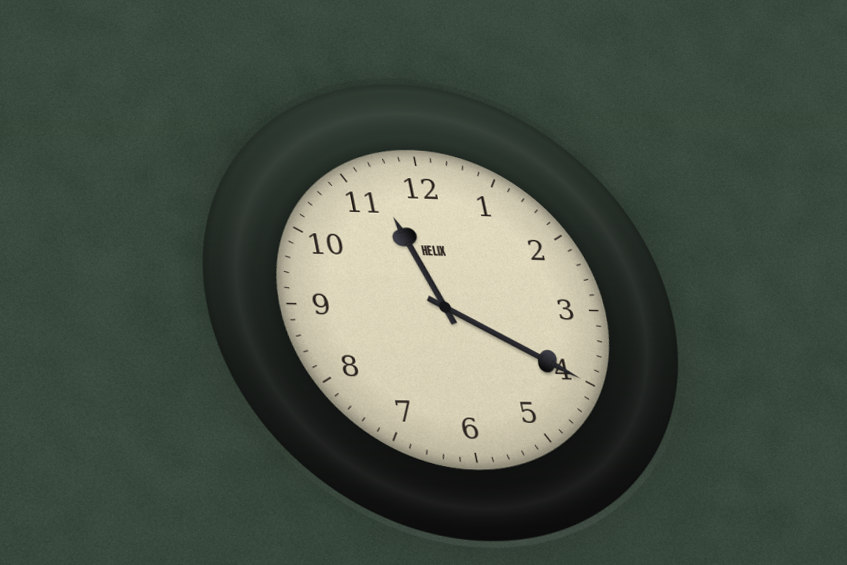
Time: **11:20**
